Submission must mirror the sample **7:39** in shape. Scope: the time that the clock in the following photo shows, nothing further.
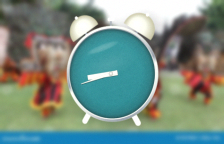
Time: **8:42**
